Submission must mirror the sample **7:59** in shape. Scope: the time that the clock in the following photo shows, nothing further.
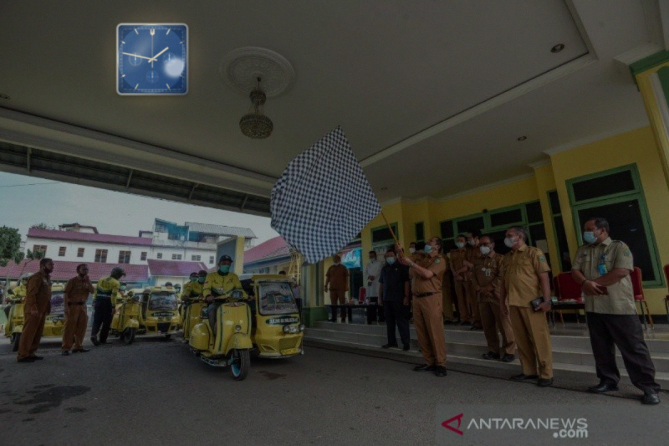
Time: **1:47**
